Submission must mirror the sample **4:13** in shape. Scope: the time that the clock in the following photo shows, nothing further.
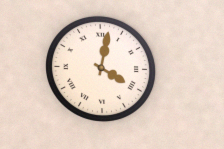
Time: **4:02**
